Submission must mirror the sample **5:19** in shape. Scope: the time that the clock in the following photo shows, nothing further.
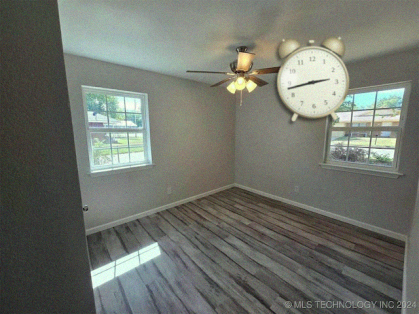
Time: **2:43**
